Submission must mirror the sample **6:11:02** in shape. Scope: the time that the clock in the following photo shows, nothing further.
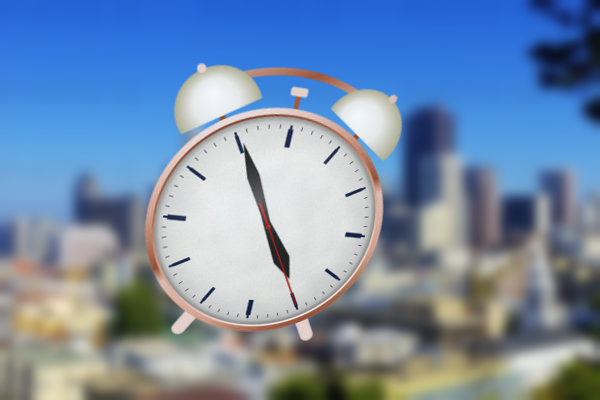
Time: **4:55:25**
